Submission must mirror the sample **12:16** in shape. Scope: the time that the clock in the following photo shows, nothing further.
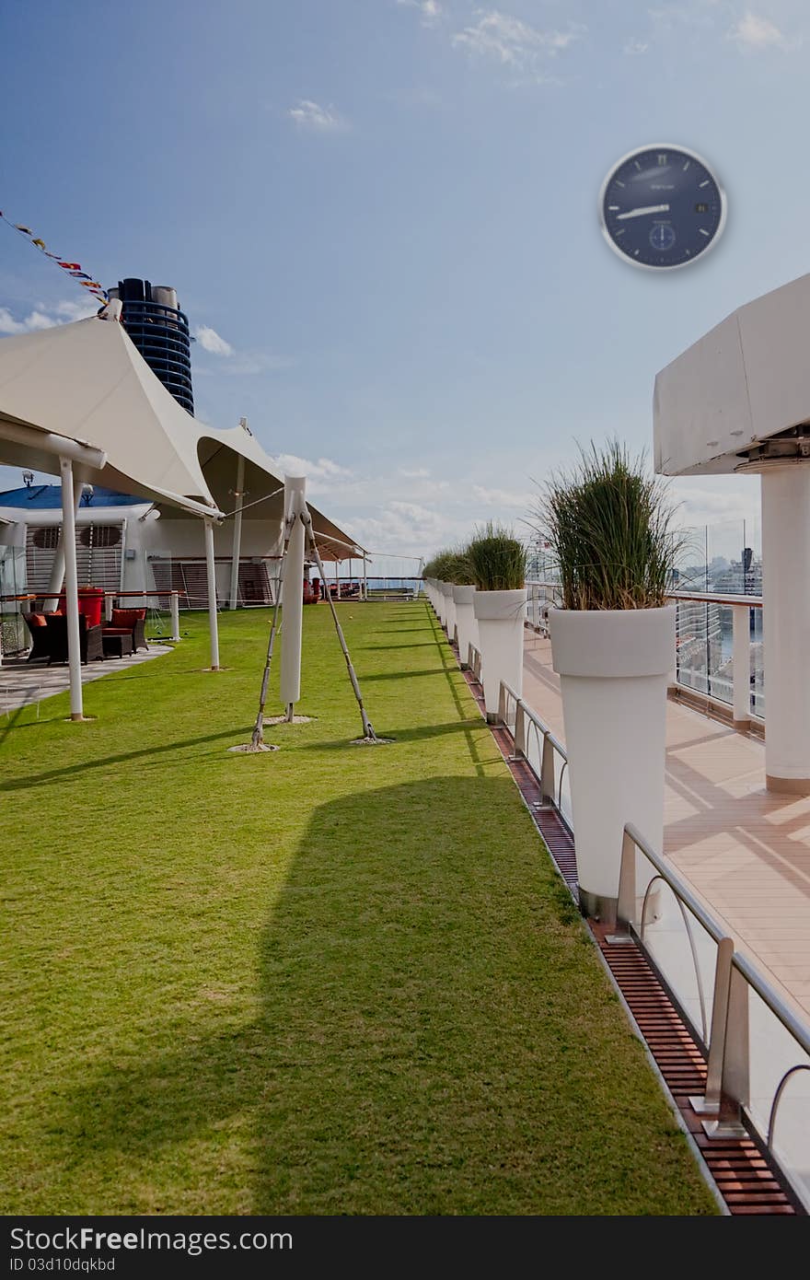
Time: **8:43**
